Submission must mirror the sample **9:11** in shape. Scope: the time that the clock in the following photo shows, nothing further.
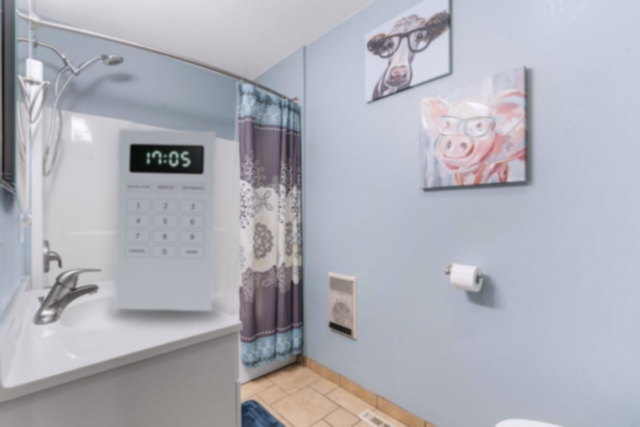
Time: **17:05**
